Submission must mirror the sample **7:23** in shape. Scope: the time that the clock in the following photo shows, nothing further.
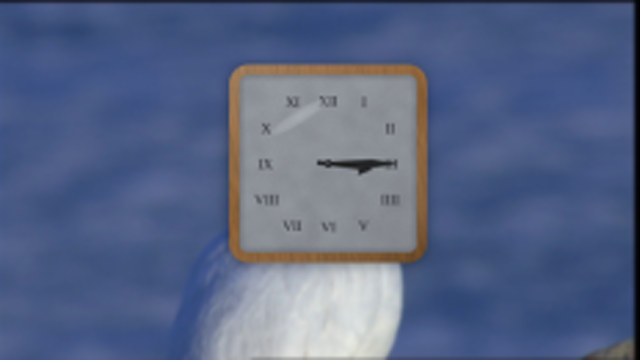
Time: **3:15**
